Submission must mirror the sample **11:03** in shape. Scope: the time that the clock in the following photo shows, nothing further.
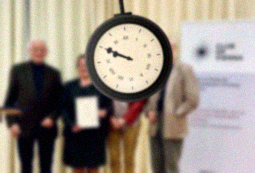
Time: **9:50**
